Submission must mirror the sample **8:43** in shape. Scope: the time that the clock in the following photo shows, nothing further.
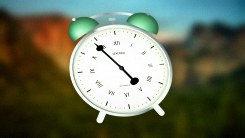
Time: **4:54**
